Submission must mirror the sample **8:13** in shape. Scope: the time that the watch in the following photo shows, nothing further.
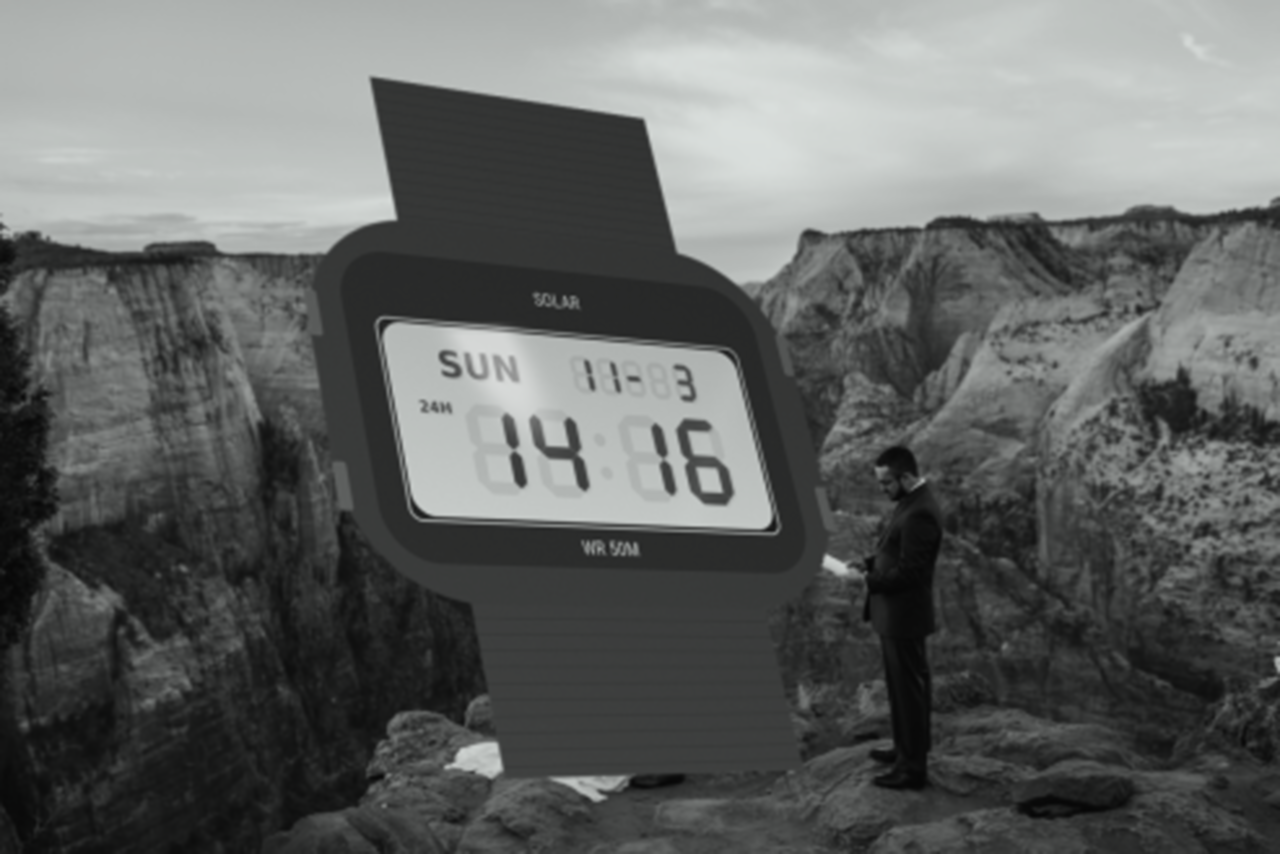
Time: **14:16**
